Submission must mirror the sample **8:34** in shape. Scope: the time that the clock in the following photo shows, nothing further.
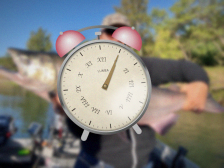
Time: **1:05**
